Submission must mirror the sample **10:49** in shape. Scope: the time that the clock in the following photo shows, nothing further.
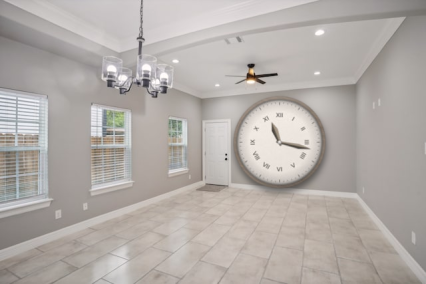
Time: **11:17**
